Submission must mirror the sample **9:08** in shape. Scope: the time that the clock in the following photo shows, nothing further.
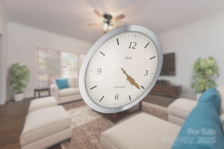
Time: **4:21**
